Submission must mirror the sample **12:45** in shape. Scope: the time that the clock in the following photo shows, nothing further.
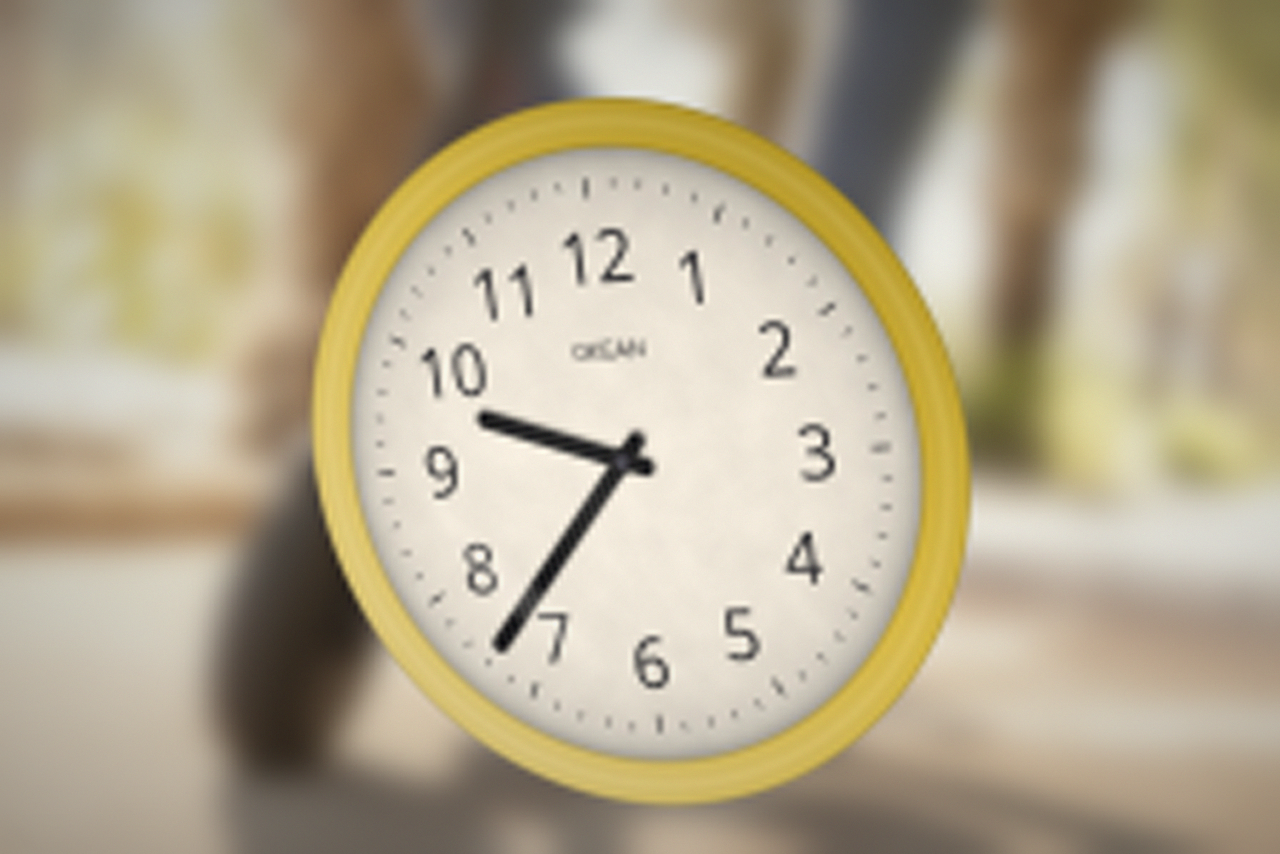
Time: **9:37**
